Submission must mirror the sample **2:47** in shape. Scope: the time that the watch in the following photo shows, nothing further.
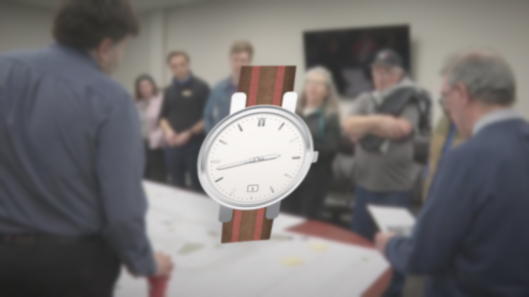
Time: **2:43**
